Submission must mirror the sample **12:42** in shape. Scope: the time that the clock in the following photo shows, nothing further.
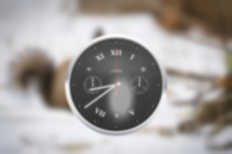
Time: **8:39**
